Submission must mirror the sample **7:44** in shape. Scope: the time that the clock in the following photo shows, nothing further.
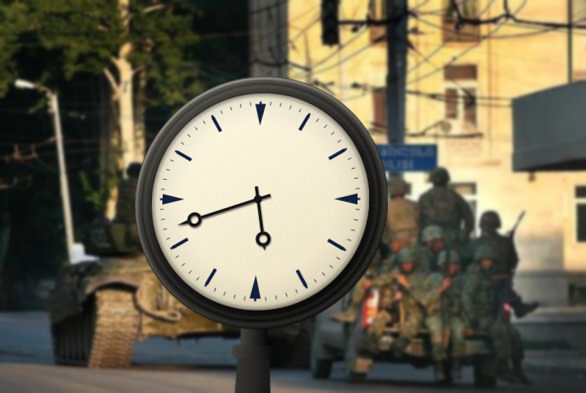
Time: **5:42**
